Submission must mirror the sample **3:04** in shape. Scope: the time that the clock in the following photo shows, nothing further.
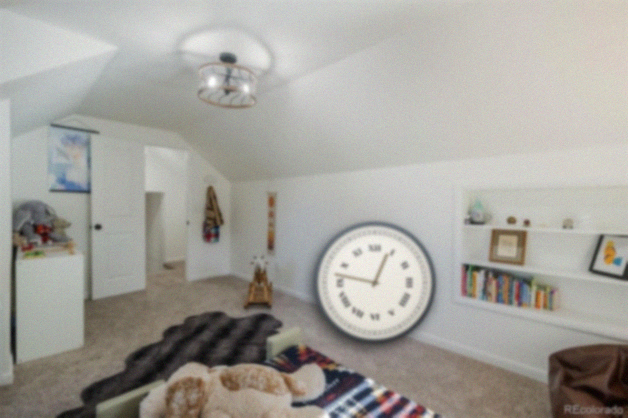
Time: **12:47**
